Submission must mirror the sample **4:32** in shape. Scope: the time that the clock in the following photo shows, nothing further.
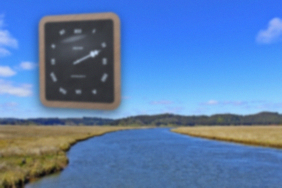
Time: **2:11**
